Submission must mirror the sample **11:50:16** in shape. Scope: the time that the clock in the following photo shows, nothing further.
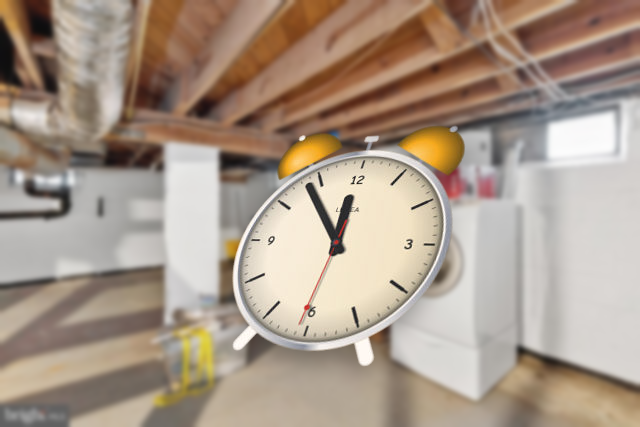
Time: **11:53:31**
